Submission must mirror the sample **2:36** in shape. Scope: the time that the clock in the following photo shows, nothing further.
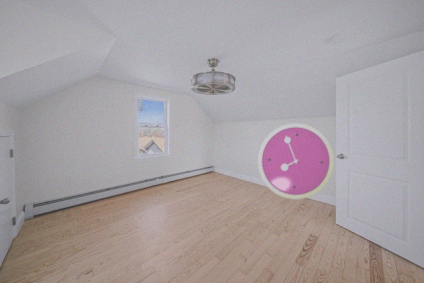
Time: **7:56**
